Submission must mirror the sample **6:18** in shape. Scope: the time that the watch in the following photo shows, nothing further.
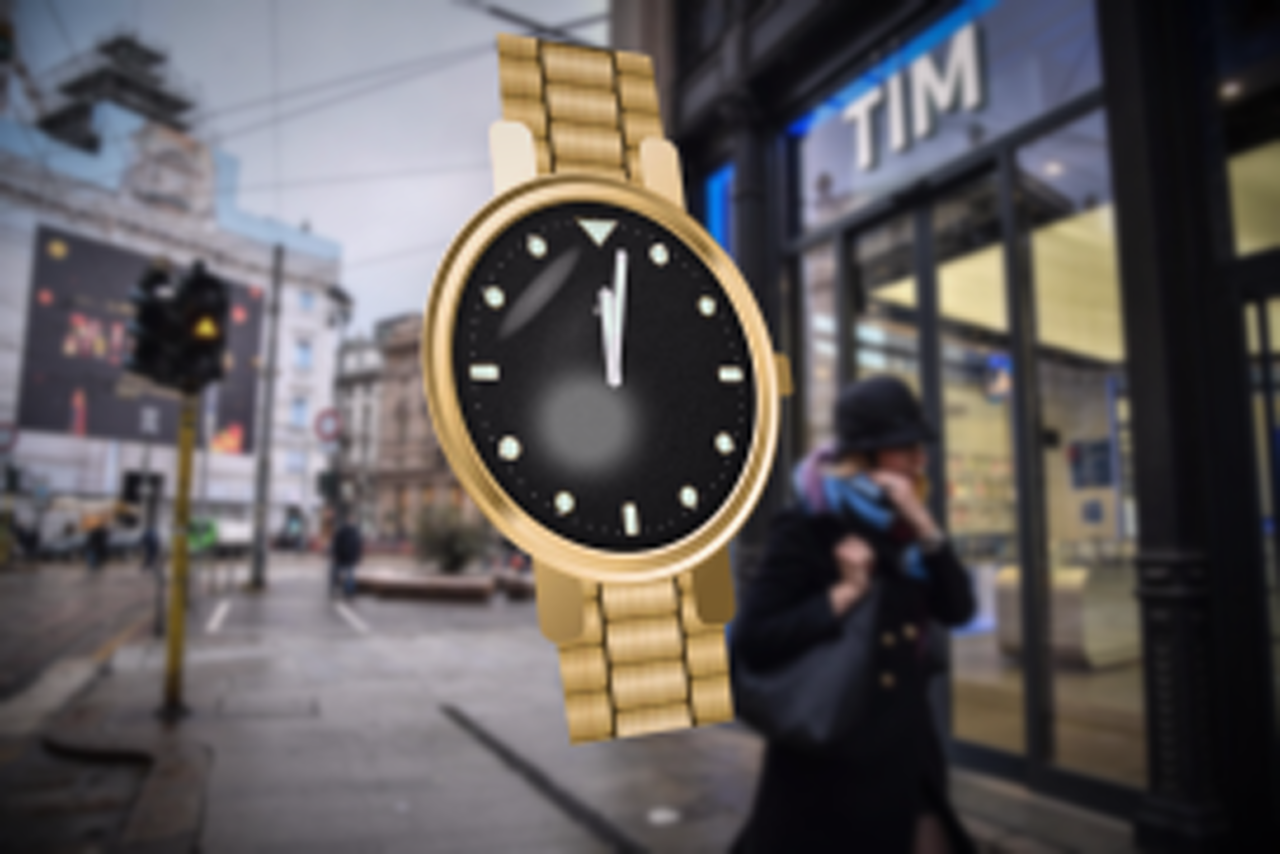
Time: **12:02**
